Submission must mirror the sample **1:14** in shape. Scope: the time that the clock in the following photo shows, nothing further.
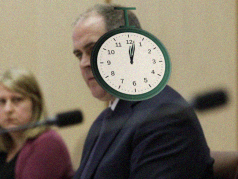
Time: **12:02**
